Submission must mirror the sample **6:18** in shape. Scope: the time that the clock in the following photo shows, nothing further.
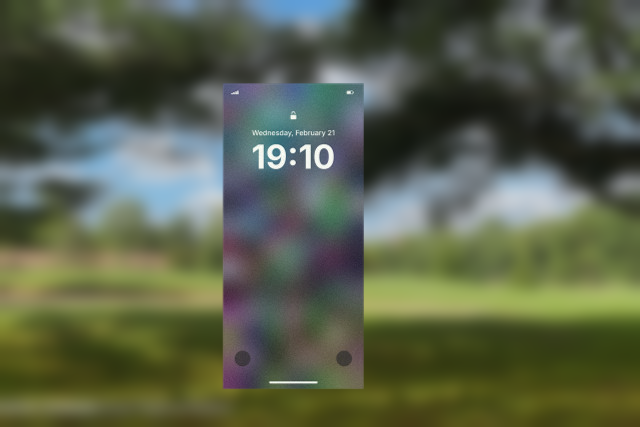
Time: **19:10**
